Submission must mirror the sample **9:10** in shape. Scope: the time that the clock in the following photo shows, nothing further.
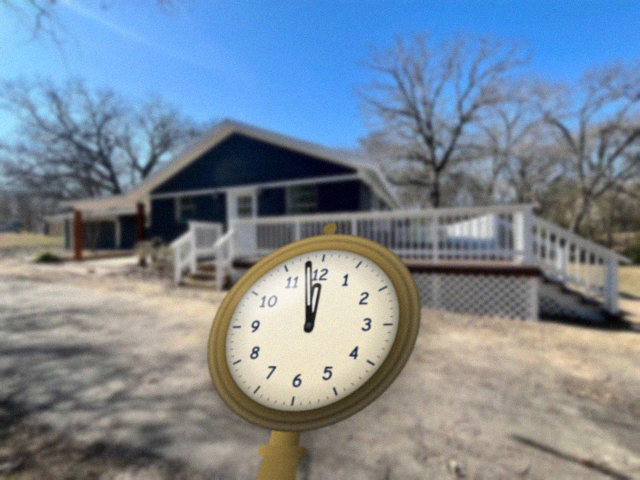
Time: **11:58**
